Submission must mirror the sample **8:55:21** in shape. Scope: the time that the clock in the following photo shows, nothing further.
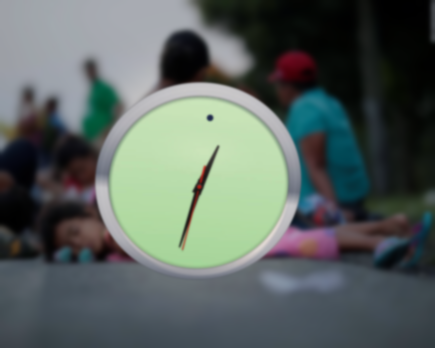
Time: **12:31:31**
